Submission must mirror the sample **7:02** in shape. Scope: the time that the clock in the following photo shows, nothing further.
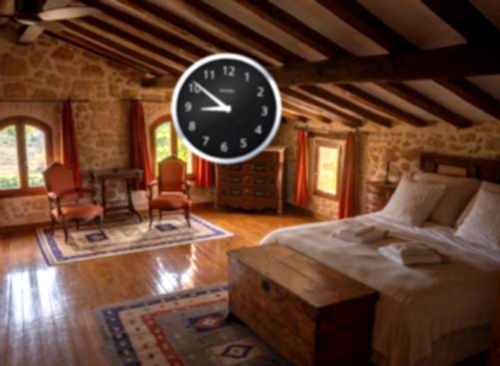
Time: **8:51**
